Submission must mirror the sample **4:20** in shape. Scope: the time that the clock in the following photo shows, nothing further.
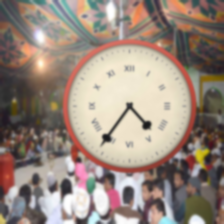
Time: **4:36**
